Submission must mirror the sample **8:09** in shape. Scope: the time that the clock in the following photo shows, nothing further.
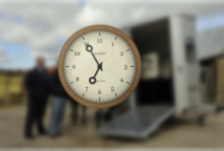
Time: **6:55**
